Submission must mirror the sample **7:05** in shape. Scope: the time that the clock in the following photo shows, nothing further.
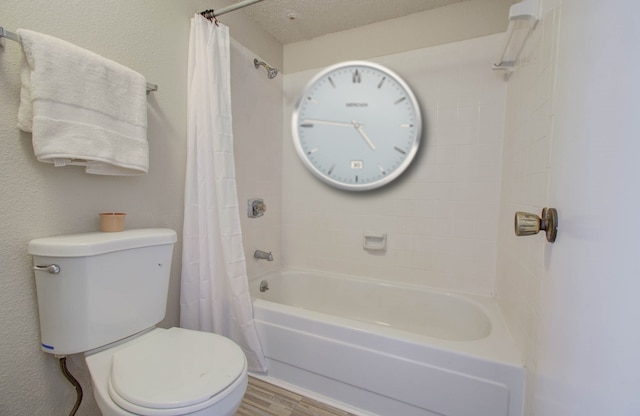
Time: **4:46**
